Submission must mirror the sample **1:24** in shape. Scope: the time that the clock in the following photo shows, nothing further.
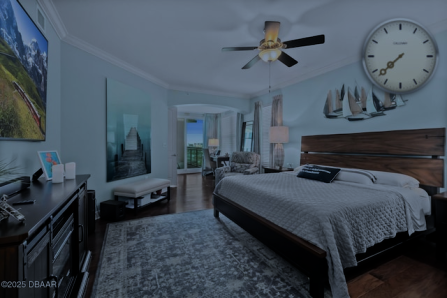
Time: **7:38**
